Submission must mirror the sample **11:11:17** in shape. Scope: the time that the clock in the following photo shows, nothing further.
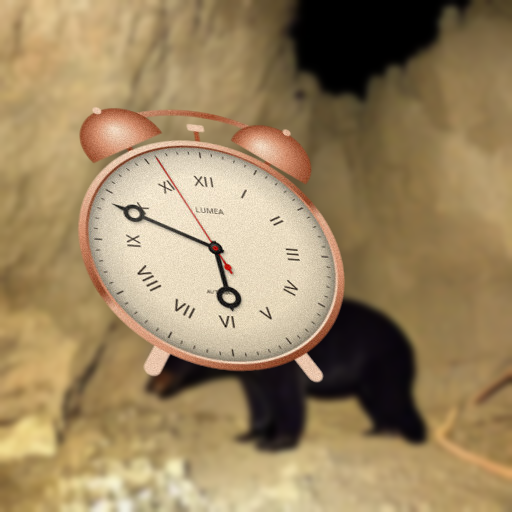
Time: **5:48:56**
